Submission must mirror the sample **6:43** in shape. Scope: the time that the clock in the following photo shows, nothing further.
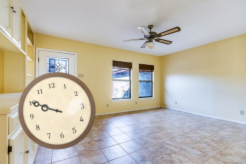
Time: **9:50**
